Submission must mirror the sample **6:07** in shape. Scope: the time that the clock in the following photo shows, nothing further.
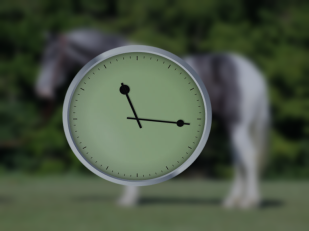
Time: **11:16**
